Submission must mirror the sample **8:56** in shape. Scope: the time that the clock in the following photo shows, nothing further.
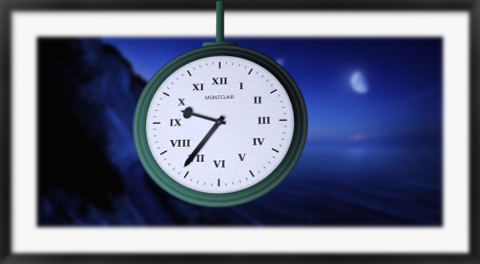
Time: **9:36**
